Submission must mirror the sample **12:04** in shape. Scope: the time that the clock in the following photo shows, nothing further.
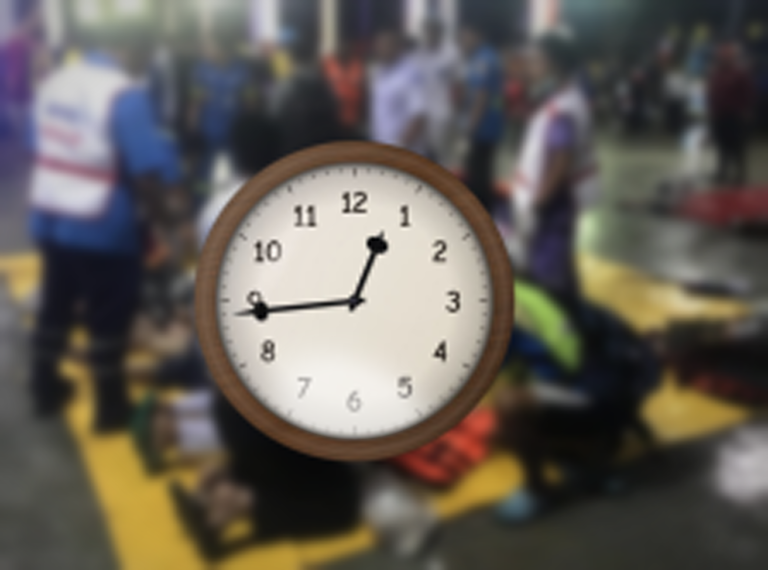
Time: **12:44**
